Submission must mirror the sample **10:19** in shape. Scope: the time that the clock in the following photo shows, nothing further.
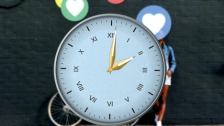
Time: **2:01**
